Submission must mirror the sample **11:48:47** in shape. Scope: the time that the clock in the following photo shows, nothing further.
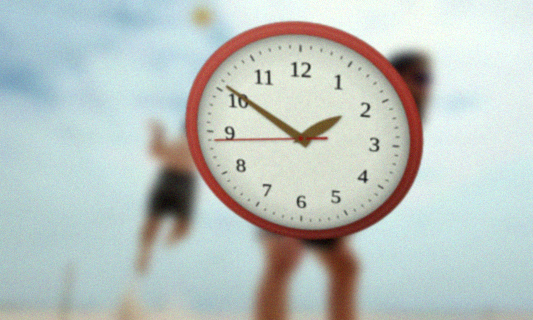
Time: **1:50:44**
